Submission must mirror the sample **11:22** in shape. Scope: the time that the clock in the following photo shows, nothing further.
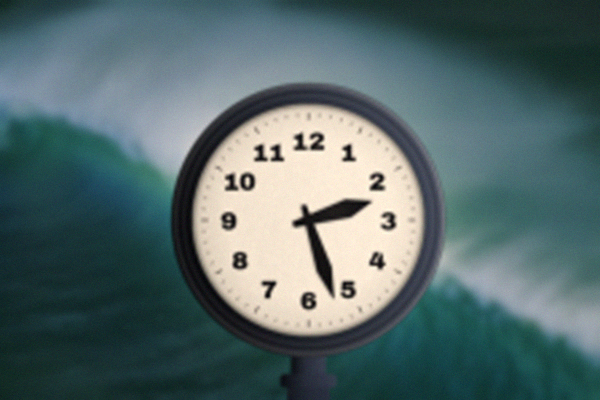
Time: **2:27**
